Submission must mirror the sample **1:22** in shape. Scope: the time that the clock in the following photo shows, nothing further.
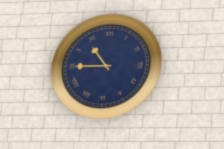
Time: **10:45**
